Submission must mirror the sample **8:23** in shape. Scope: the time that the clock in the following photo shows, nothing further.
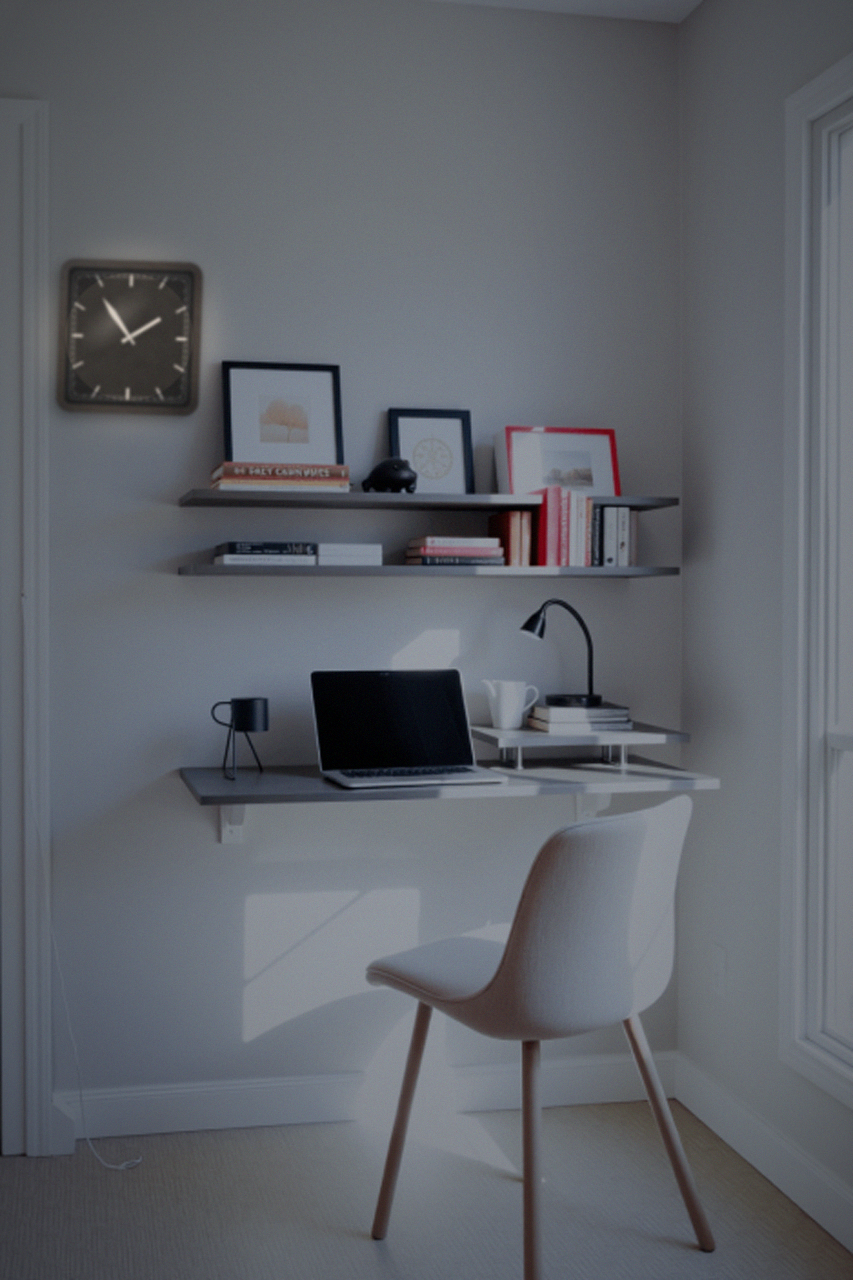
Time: **1:54**
